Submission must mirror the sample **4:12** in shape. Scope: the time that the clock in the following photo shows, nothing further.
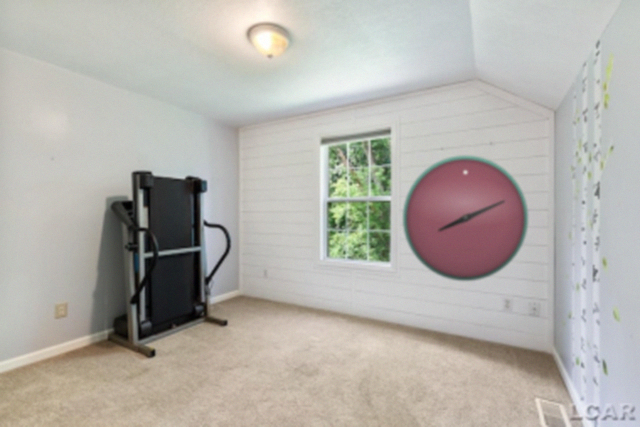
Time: **8:11**
